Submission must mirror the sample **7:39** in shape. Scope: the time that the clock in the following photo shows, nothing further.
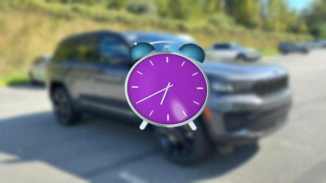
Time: **6:40**
